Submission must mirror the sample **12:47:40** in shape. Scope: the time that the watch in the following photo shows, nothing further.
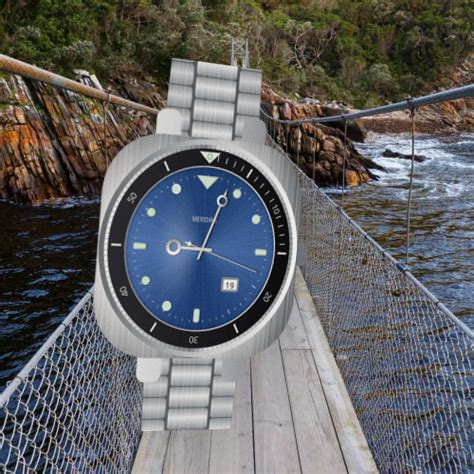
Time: **9:03:18**
